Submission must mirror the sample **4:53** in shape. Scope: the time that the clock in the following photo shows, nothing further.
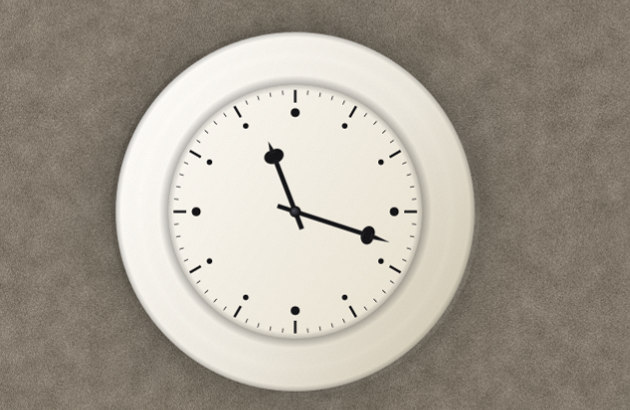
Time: **11:18**
